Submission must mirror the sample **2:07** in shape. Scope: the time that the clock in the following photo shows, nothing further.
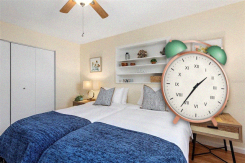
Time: **1:36**
